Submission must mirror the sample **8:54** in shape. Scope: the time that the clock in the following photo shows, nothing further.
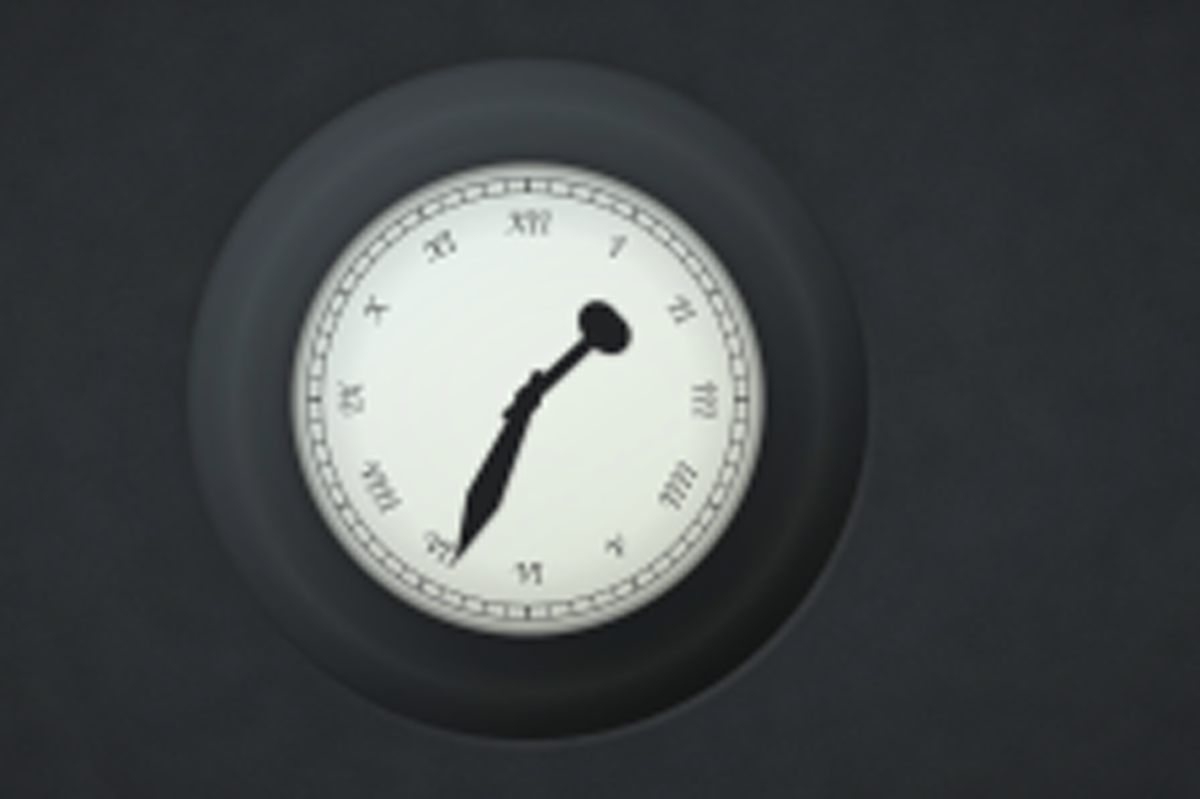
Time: **1:34**
